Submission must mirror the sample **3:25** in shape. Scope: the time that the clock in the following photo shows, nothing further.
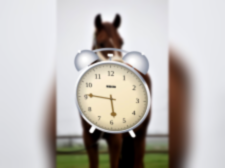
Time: **5:46**
